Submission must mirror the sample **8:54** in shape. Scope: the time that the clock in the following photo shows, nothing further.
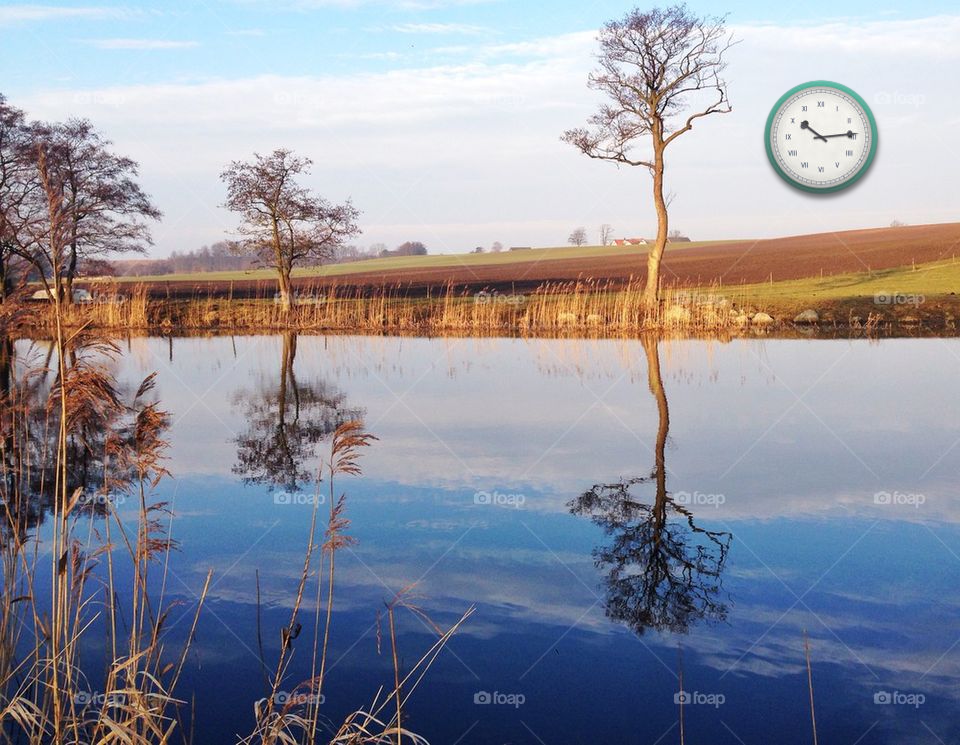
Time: **10:14**
